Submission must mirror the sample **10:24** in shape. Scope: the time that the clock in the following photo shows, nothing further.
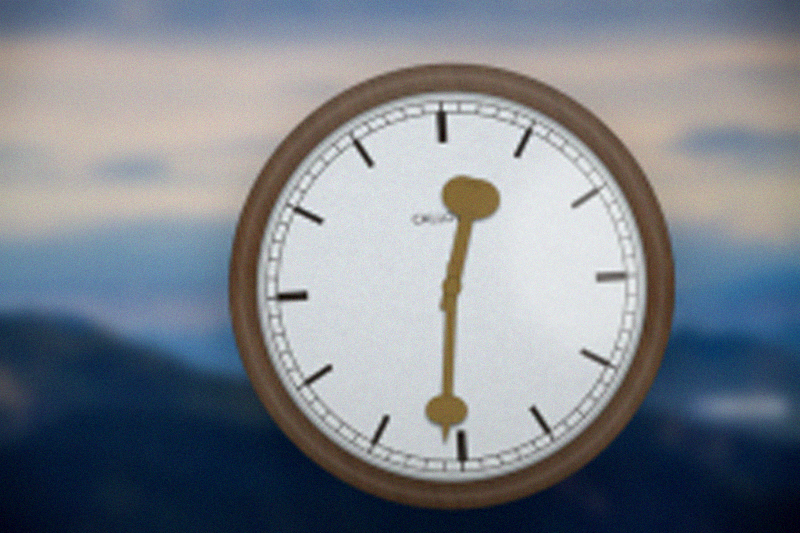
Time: **12:31**
